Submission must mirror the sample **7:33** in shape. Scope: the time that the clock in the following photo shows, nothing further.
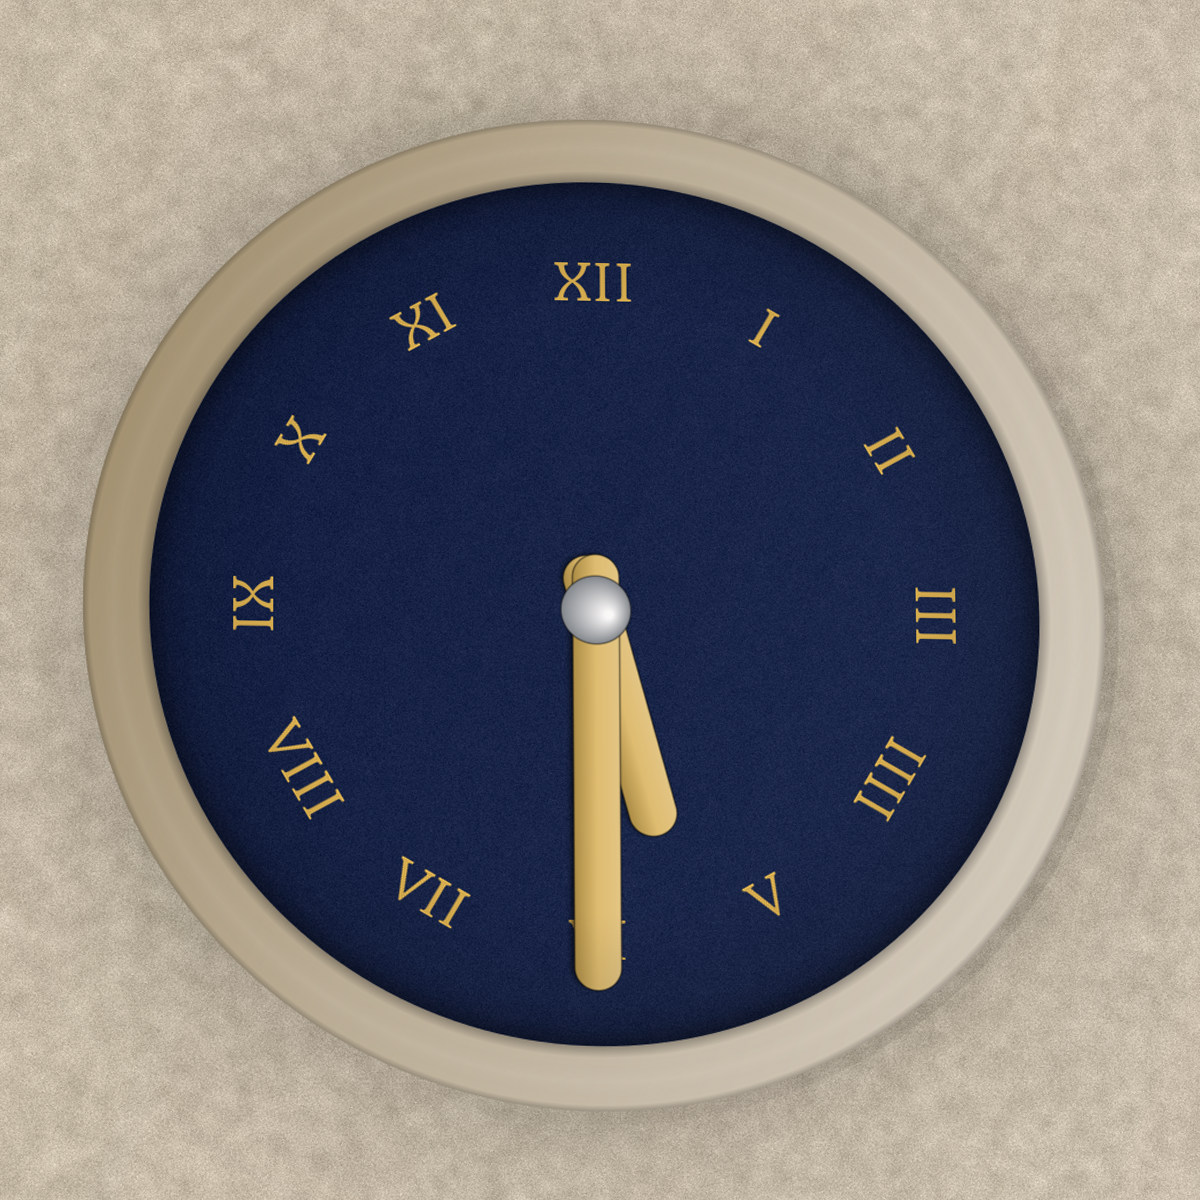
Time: **5:30**
